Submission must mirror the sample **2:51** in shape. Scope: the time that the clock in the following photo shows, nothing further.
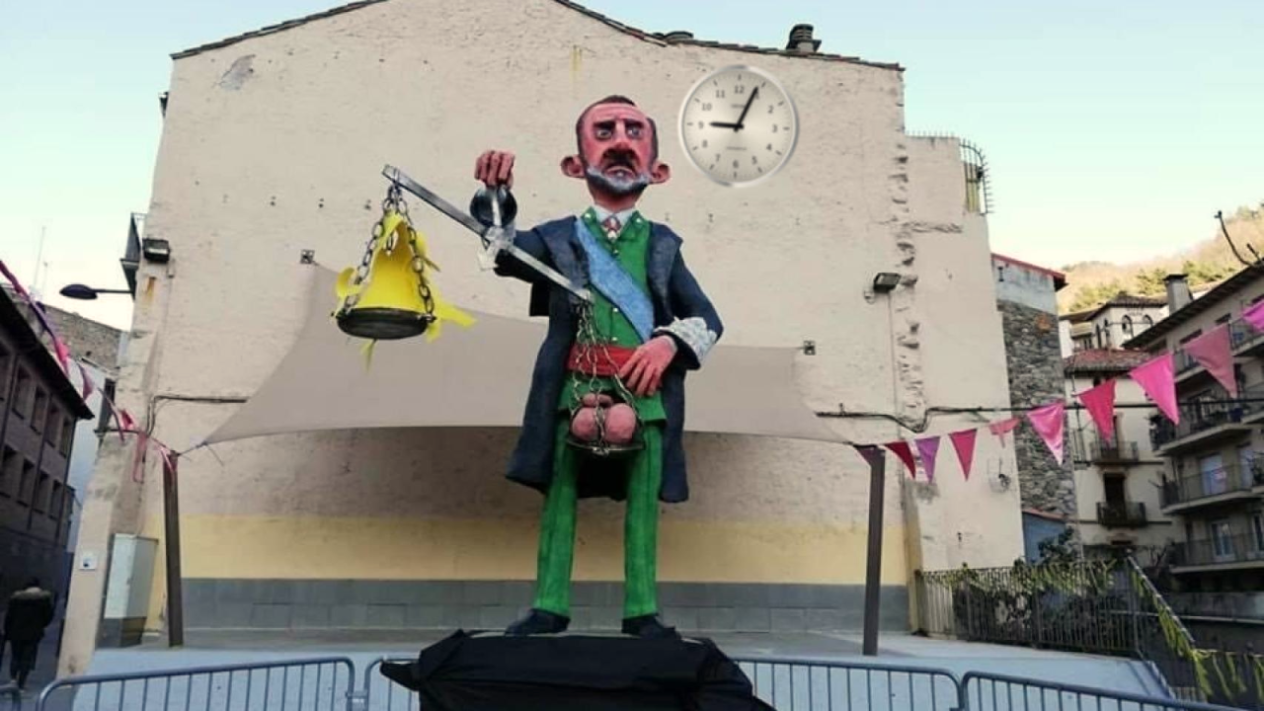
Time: **9:04**
